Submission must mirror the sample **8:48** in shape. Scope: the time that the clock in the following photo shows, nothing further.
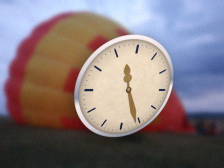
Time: **11:26**
